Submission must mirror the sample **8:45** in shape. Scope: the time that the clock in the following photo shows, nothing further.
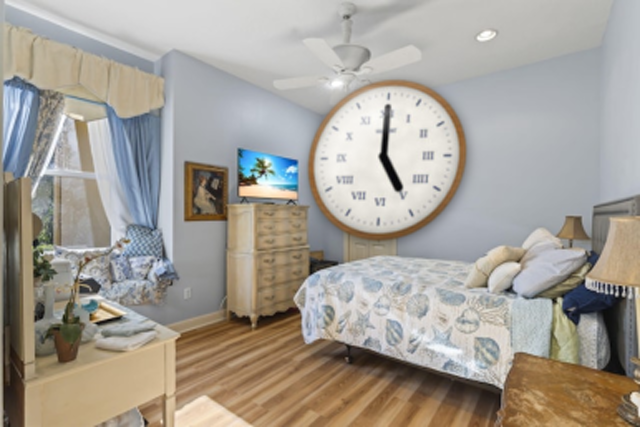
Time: **5:00**
